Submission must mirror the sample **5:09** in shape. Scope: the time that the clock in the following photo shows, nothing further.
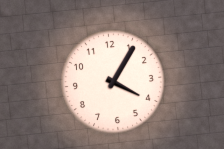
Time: **4:06**
